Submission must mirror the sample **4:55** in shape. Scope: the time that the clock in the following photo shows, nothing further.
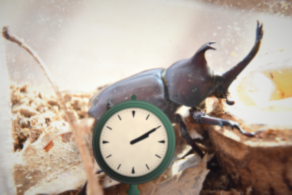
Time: **2:10**
